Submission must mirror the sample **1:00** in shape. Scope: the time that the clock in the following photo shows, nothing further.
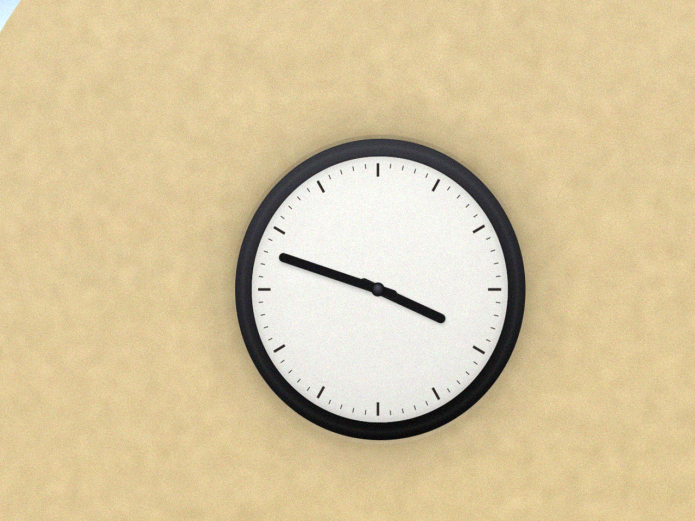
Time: **3:48**
